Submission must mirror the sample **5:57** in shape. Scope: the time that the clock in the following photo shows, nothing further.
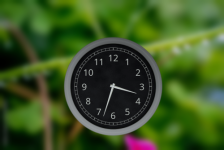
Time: **3:33**
